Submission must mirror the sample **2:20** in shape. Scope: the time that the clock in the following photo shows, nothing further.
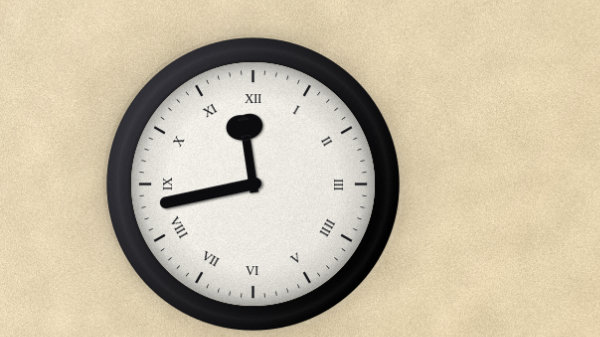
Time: **11:43**
